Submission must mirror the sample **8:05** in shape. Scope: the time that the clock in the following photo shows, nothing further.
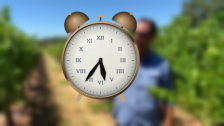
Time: **5:36**
